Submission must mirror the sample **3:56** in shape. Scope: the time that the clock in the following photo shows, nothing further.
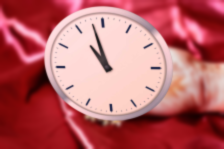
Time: **10:58**
